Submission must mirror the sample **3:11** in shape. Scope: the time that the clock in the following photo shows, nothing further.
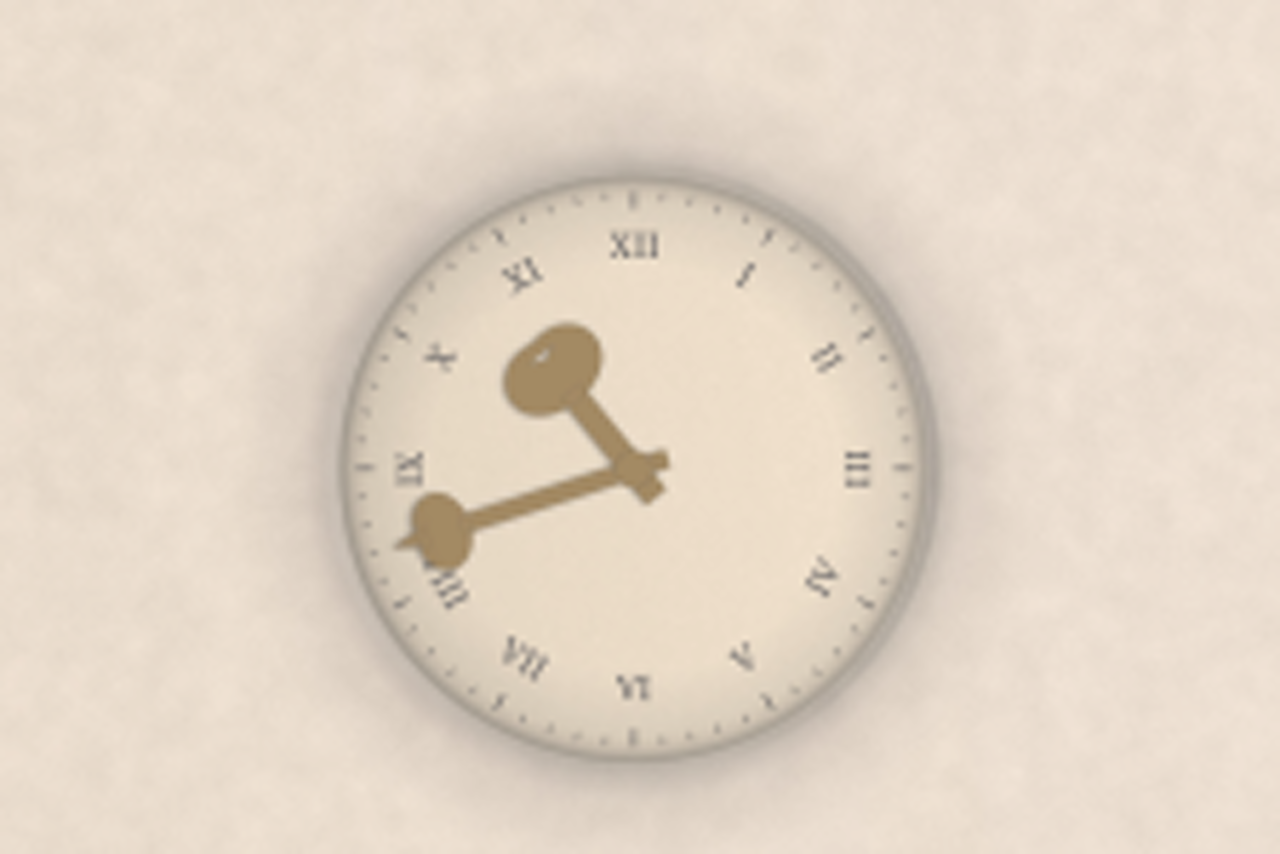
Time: **10:42**
